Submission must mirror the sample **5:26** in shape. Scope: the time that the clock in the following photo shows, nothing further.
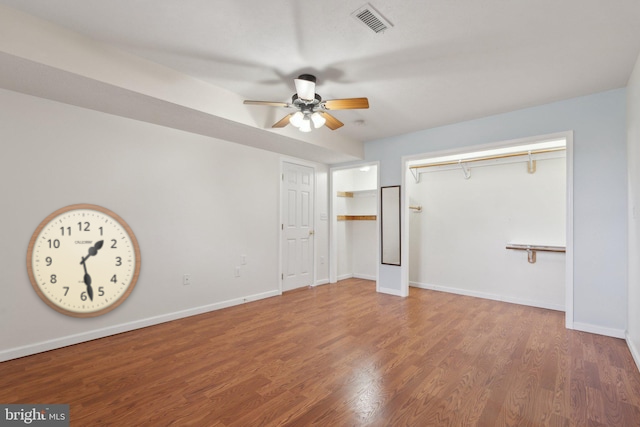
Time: **1:28**
